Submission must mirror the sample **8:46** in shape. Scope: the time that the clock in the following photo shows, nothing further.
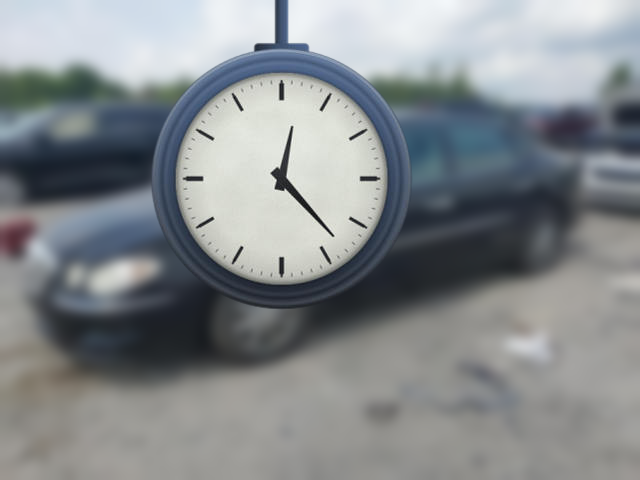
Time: **12:23**
